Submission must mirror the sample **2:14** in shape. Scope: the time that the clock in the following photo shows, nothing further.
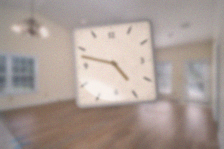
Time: **4:48**
